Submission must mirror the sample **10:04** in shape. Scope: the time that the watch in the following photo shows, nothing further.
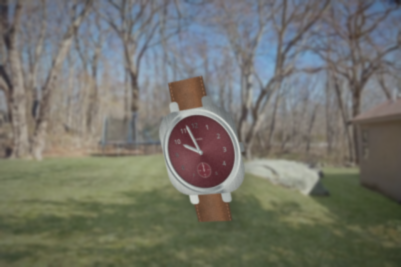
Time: **9:57**
